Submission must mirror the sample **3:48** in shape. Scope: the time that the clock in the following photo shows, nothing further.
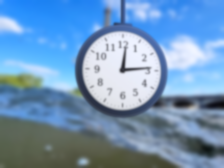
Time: **12:14**
